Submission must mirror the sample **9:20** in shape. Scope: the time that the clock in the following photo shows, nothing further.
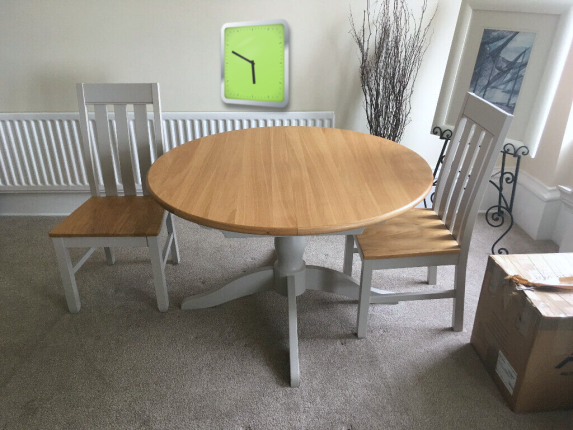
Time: **5:49**
